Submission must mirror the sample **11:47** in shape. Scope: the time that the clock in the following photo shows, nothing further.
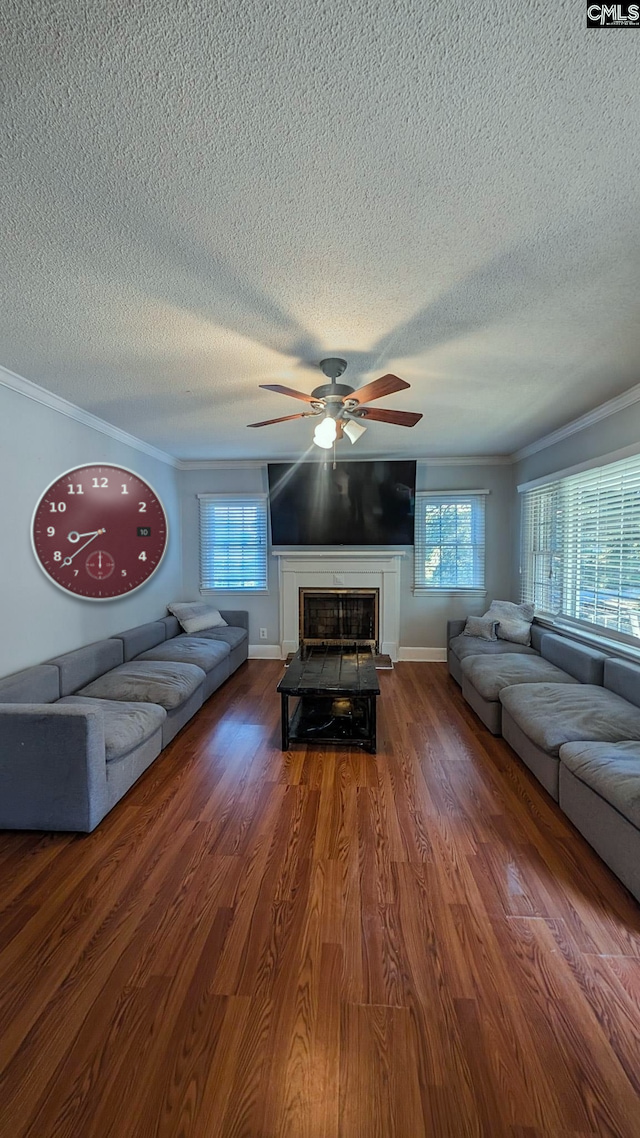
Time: **8:38**
